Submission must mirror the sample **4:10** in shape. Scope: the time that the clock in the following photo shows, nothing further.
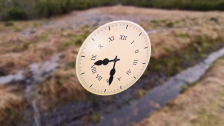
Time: **8:29**
